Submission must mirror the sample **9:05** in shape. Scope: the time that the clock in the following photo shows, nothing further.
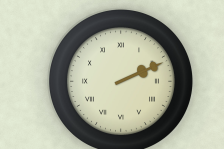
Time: **2:11**
